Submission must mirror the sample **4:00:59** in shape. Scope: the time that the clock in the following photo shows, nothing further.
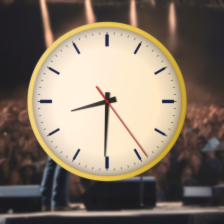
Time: **8:30:24**
